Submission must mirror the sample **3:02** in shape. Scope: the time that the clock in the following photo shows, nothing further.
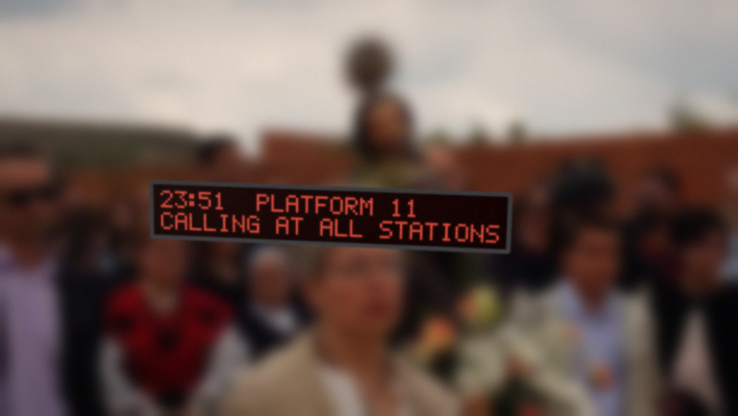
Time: **23:51**
